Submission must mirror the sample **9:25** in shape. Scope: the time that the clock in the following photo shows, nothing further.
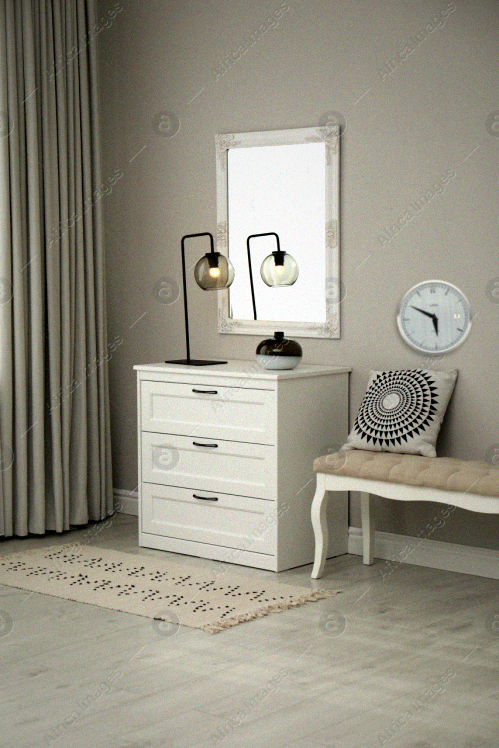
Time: **5:50**
